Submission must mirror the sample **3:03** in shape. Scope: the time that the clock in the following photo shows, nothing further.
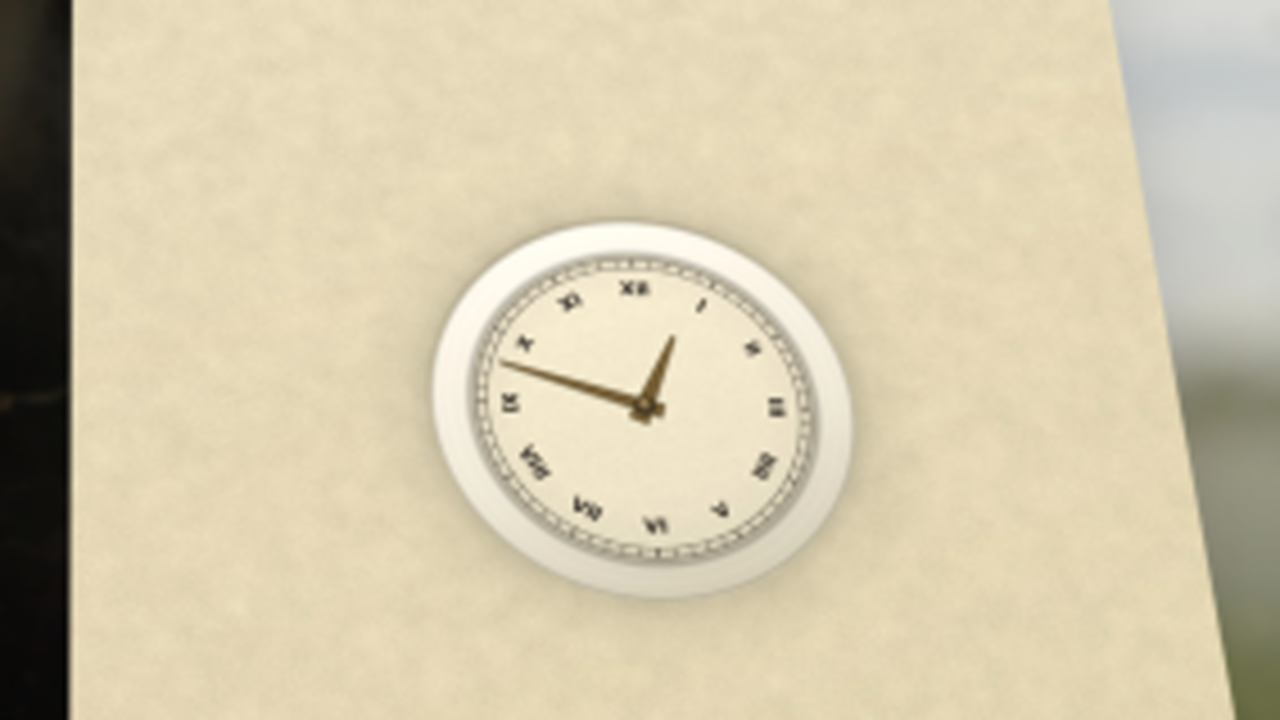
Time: **12:48**
